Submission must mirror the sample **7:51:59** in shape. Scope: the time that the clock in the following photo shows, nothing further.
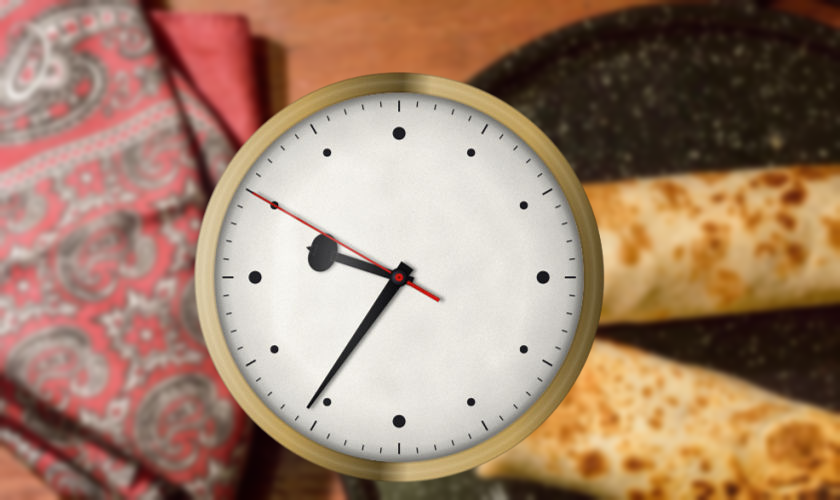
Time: **9:35:50**
